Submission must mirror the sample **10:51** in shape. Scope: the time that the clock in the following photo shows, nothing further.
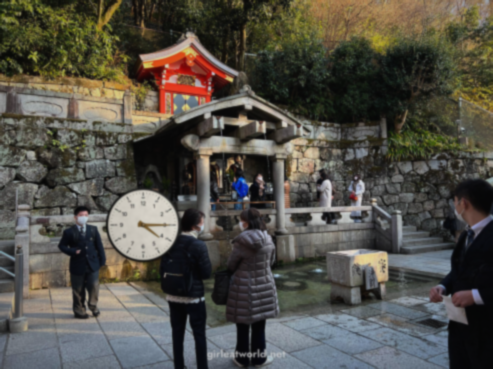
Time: **4:15**
